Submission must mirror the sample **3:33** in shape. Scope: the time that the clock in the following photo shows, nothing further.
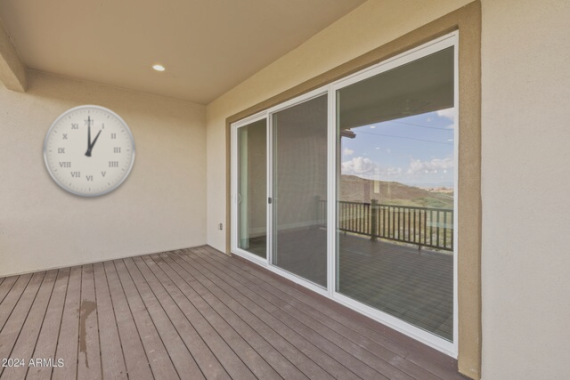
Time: **1:00**
